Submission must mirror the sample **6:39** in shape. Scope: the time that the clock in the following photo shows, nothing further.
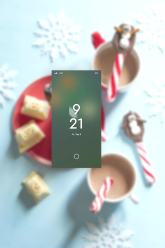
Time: **9:21**
